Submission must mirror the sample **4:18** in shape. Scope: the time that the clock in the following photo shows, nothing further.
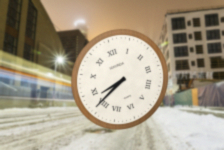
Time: **8:41**
